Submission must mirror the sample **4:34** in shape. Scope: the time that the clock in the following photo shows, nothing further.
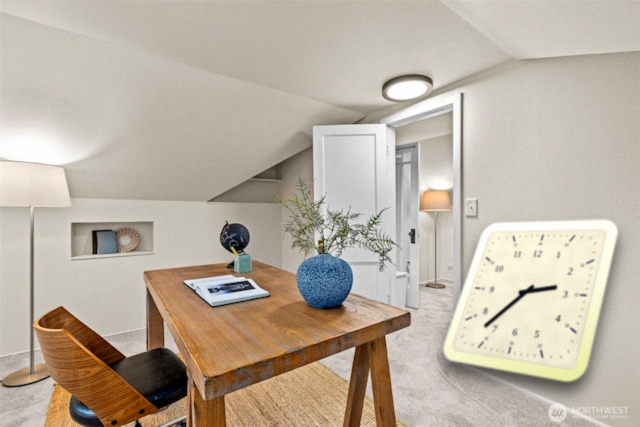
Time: **2:37**
